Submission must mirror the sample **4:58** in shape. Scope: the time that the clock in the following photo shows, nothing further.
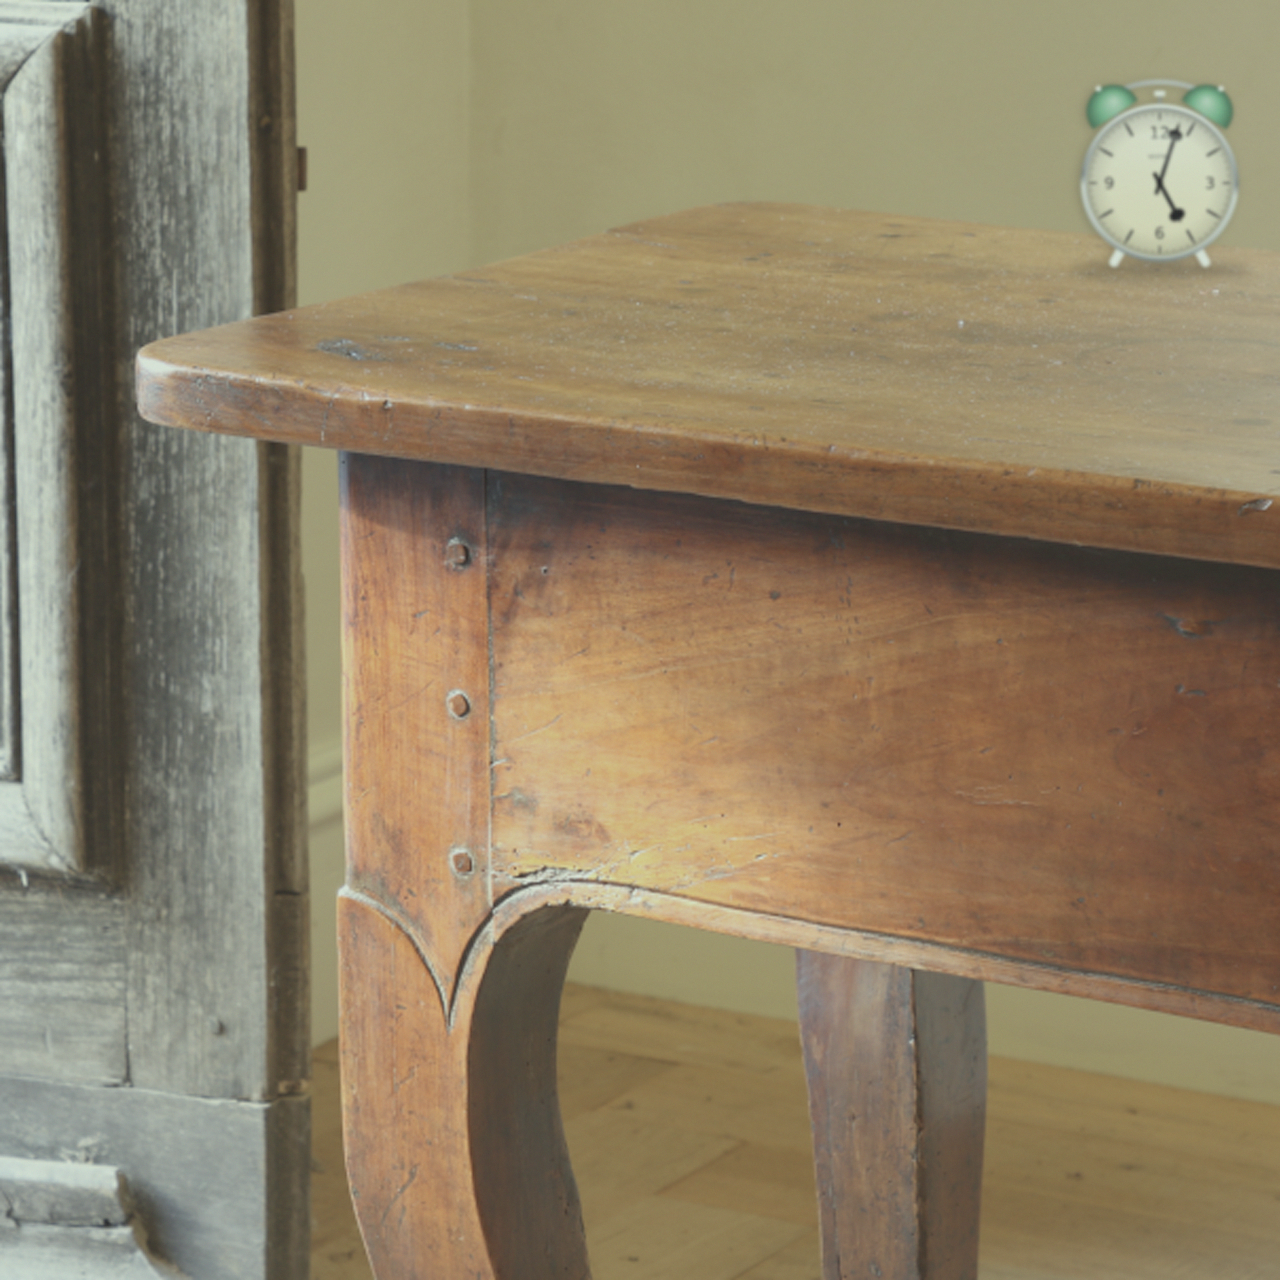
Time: **5:03**
